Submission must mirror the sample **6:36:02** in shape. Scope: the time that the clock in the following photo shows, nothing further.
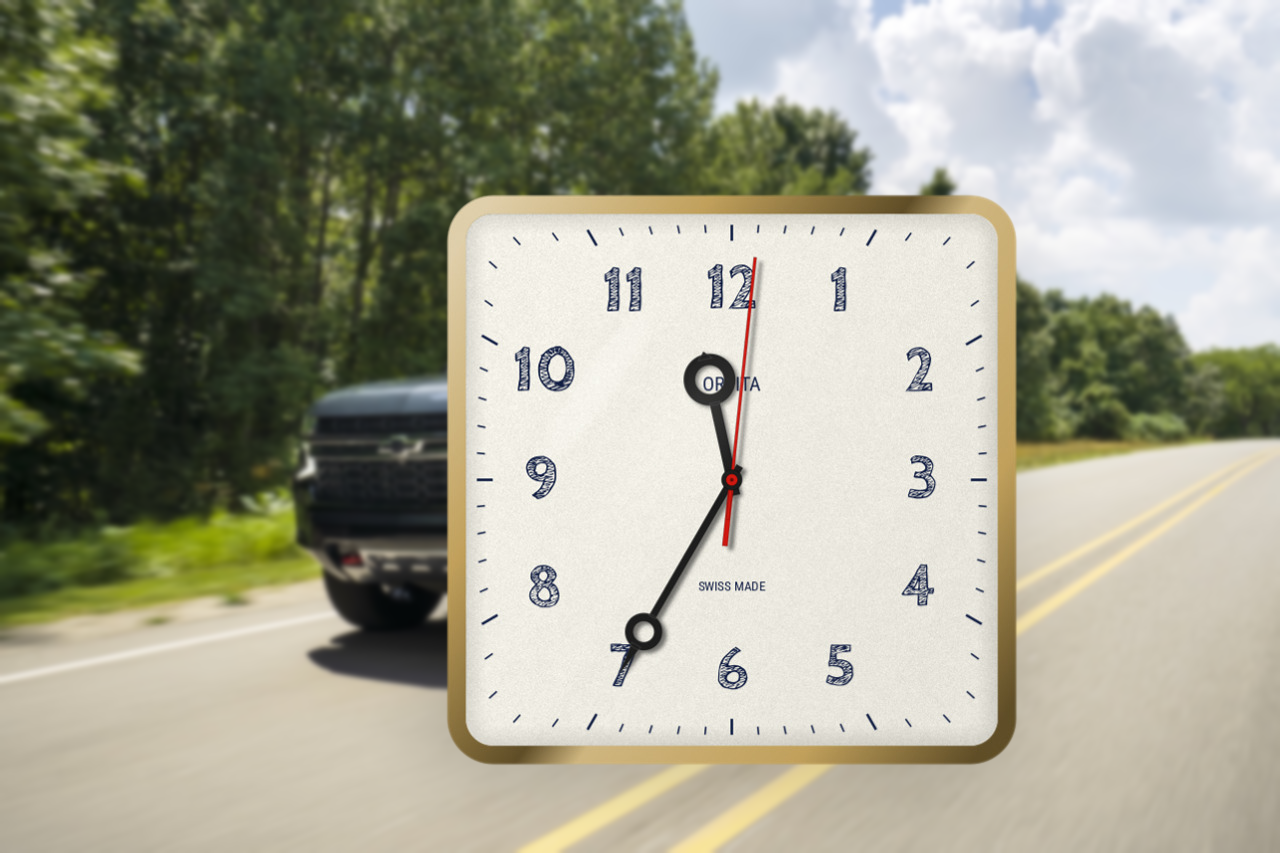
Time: **11:35:01**
